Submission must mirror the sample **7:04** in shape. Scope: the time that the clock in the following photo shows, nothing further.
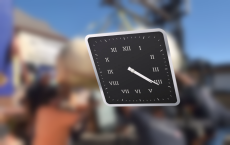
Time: **4:21**
